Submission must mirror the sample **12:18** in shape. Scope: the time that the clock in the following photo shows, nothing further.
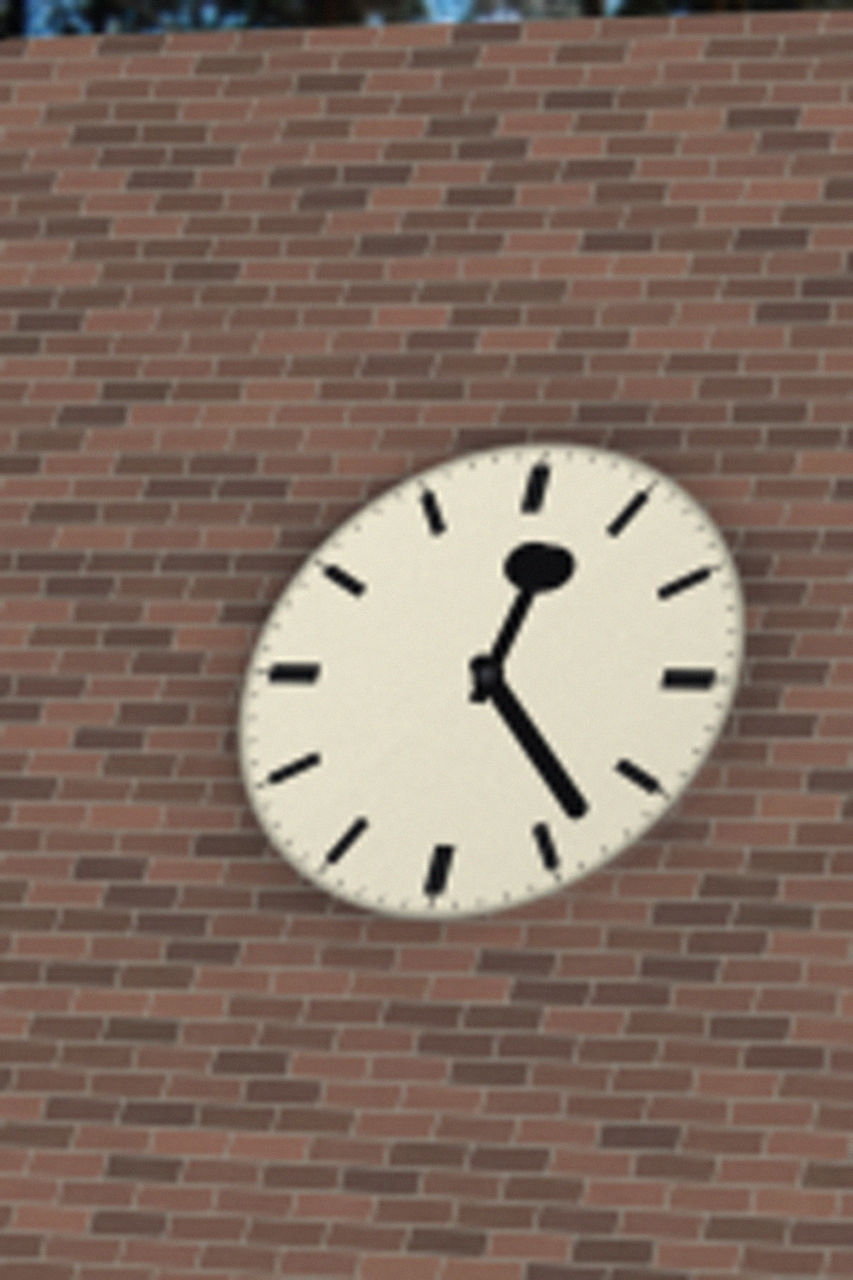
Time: **12:23**
